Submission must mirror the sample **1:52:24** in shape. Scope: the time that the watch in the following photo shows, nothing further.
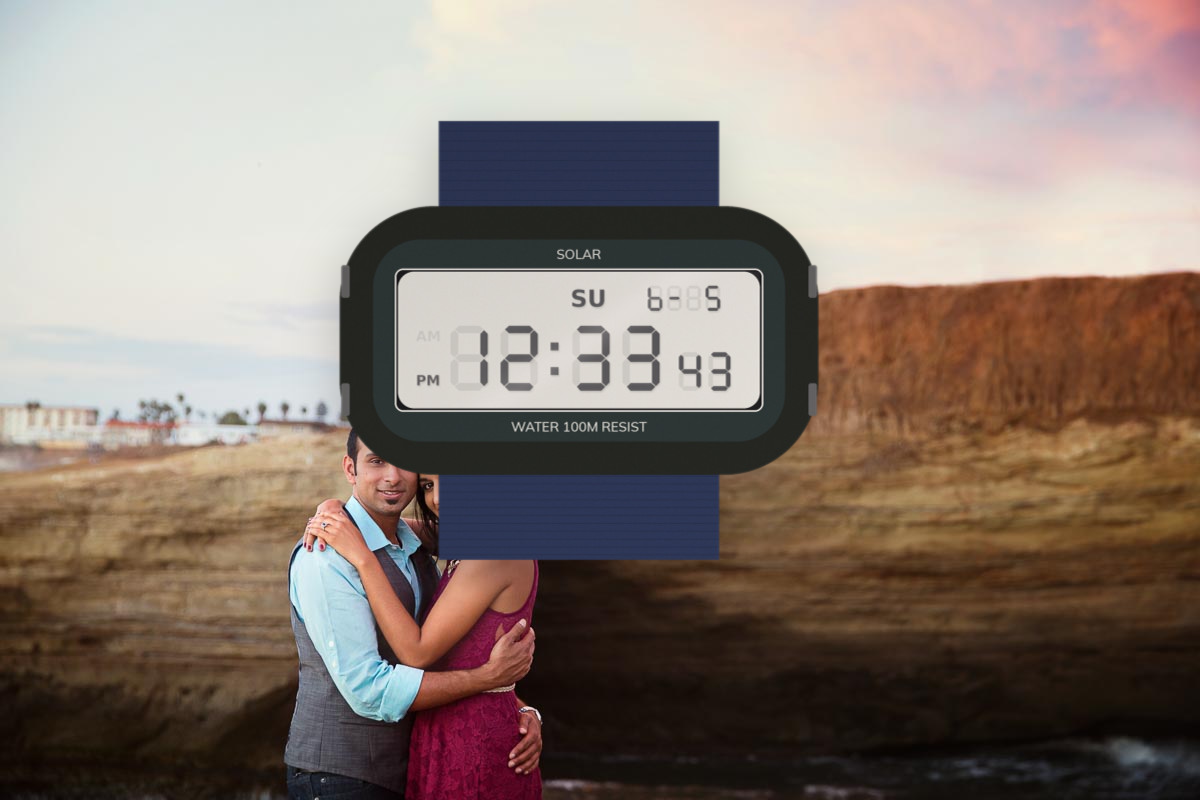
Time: **12:33:43**
